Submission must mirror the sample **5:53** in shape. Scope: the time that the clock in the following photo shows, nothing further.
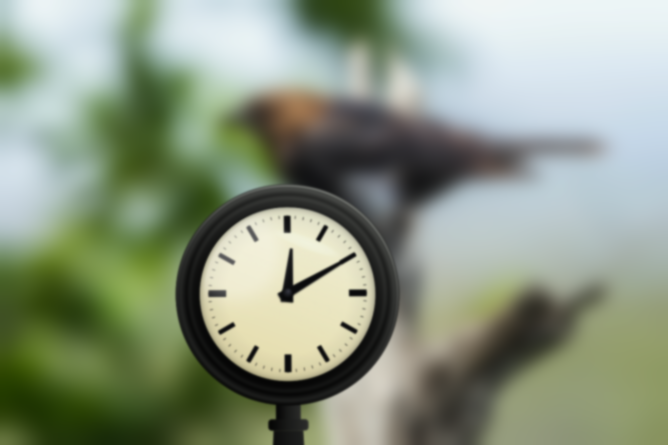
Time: **12:10**
